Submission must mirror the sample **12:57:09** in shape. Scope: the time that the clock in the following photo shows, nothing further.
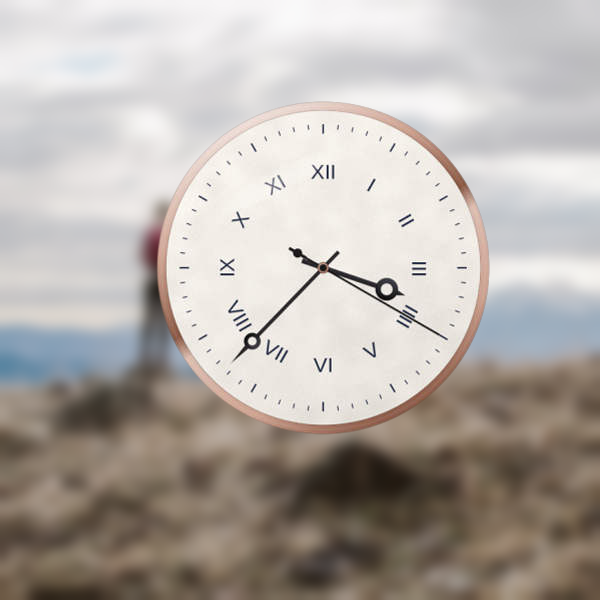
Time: **3:37:20**
